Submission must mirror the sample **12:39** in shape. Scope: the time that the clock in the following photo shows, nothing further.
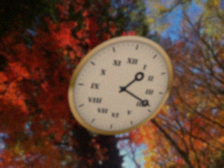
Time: **1:19**
